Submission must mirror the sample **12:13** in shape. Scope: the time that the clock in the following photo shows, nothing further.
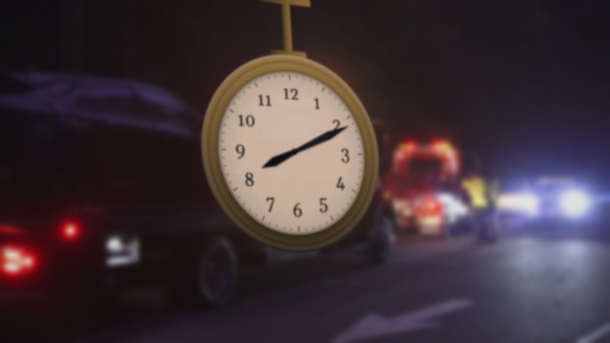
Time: **8:11**
